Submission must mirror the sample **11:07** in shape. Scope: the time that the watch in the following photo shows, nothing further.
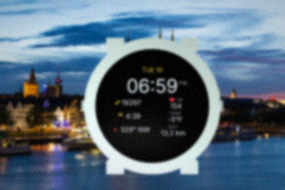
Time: **6:59**
